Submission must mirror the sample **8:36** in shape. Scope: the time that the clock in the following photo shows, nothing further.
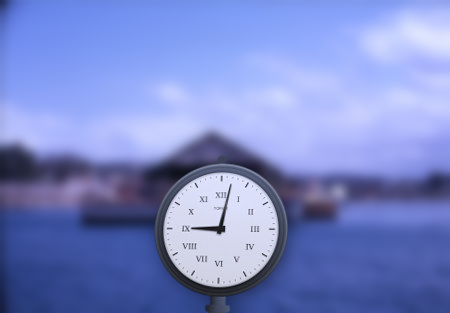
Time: **9:02**
